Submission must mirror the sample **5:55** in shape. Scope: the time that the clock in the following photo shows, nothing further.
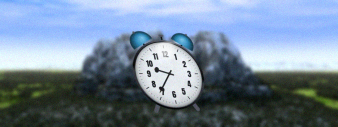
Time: **9:36**
